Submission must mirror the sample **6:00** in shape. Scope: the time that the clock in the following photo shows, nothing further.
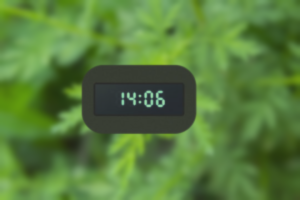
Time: **14:06**
